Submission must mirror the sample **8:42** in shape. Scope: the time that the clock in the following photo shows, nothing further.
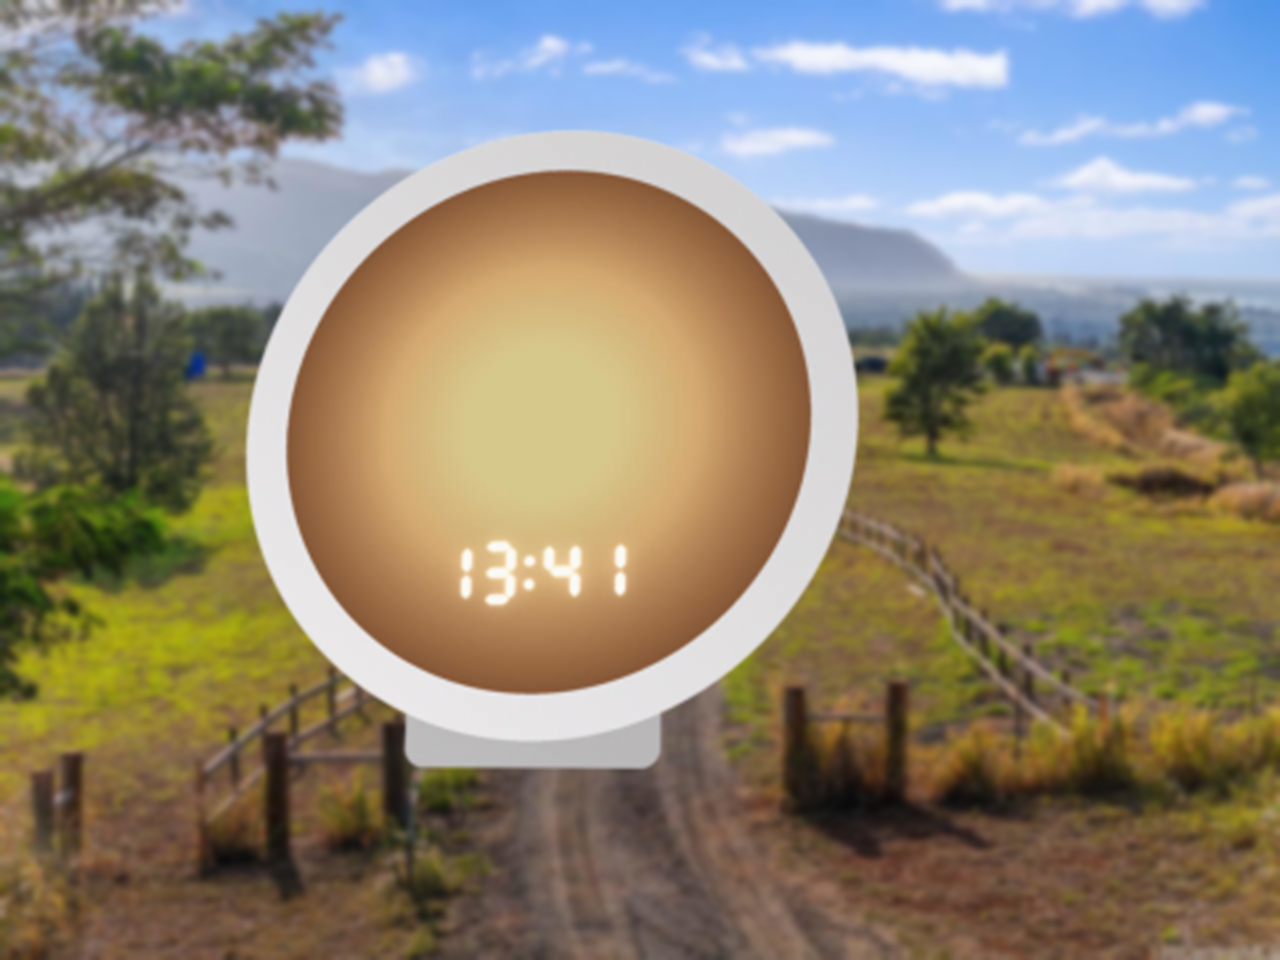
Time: **13:41**
